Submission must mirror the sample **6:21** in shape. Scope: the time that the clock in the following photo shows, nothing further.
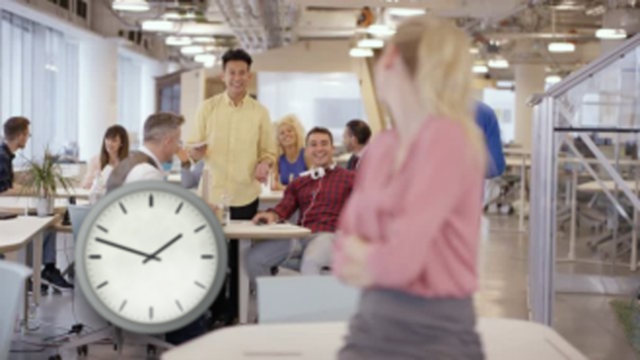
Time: **1:48**
